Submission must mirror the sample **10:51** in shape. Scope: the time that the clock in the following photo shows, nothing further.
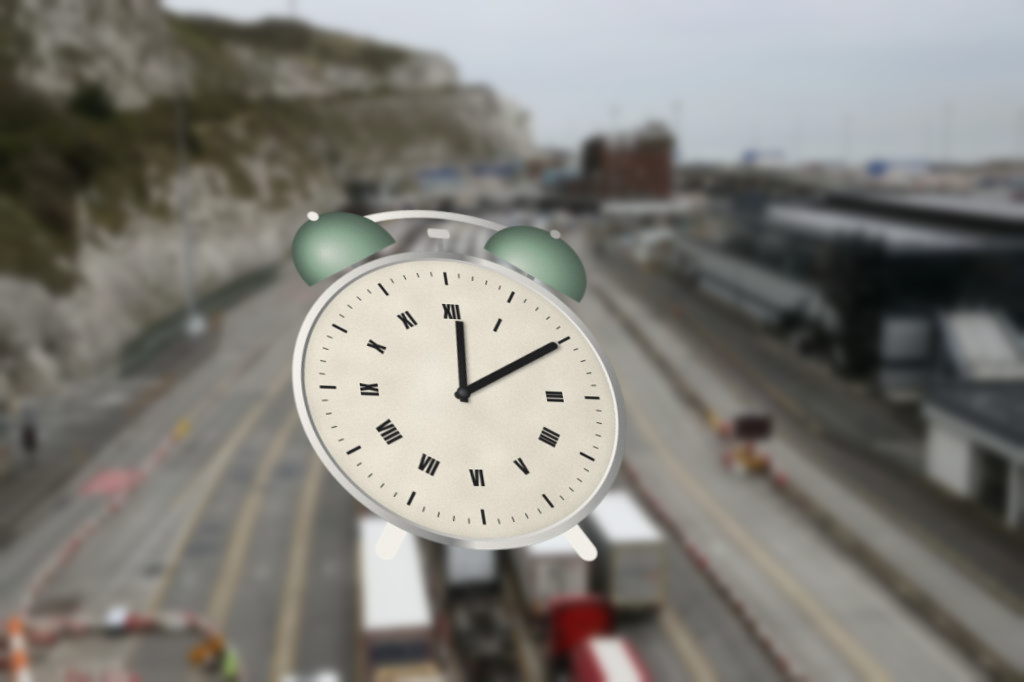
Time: **12:10**
